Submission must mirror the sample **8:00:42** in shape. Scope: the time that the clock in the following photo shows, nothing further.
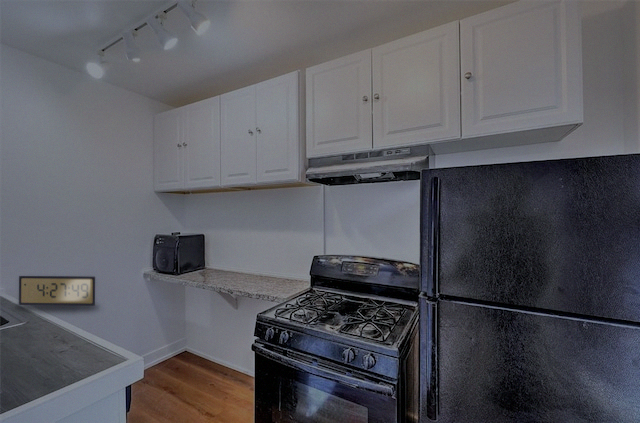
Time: **4:27:49**
